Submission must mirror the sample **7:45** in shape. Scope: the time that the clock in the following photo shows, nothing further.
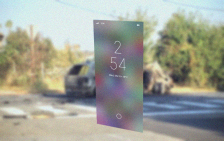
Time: **2:54**
